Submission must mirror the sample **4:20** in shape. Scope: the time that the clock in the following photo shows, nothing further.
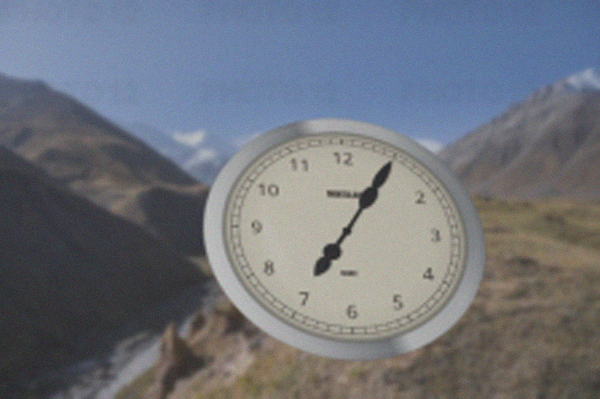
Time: **7:05**
